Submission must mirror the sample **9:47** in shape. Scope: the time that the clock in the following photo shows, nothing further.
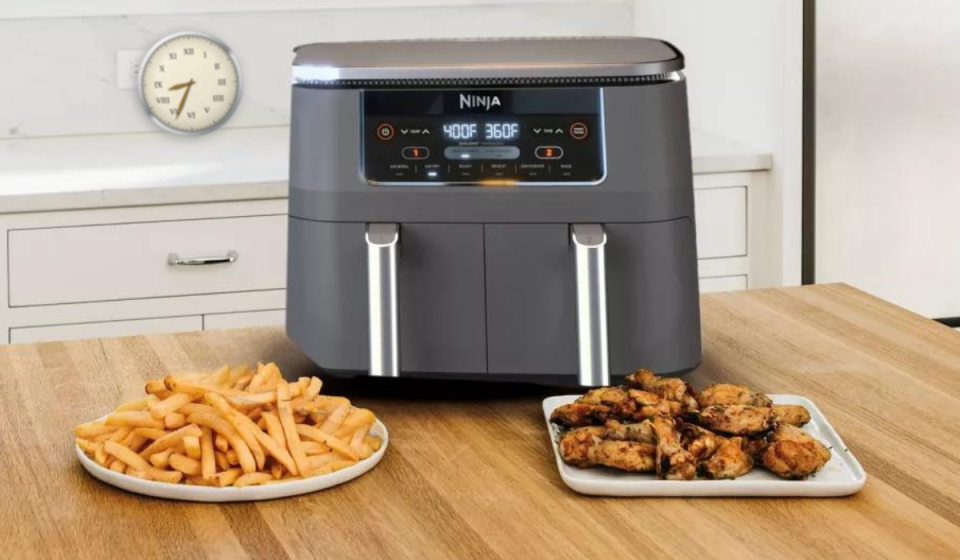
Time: **8:34**
